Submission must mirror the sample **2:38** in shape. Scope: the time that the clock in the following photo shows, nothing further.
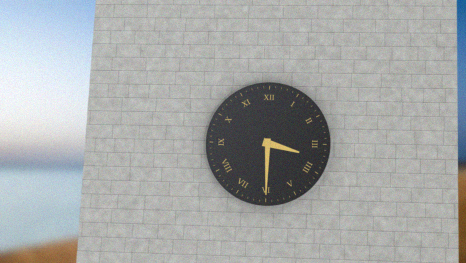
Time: **3:30**
